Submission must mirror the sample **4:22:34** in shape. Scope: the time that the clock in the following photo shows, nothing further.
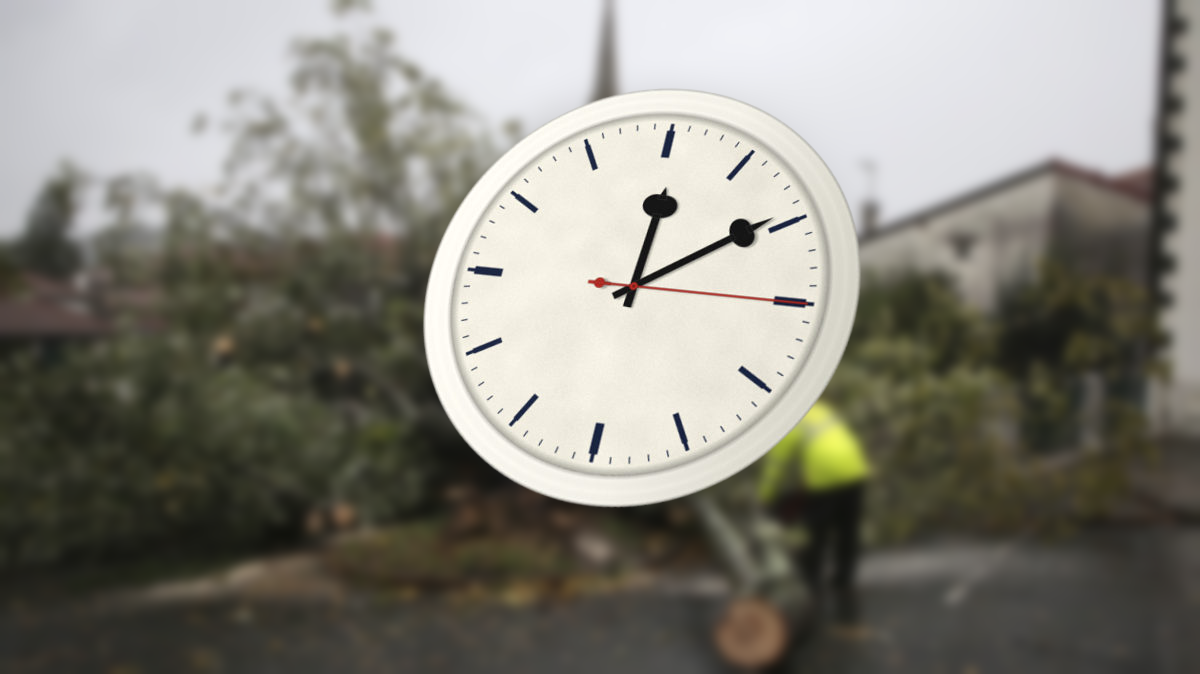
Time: **12:09:15**
